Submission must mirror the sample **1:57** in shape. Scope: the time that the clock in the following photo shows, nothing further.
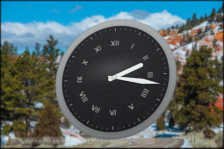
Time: **2:17**
